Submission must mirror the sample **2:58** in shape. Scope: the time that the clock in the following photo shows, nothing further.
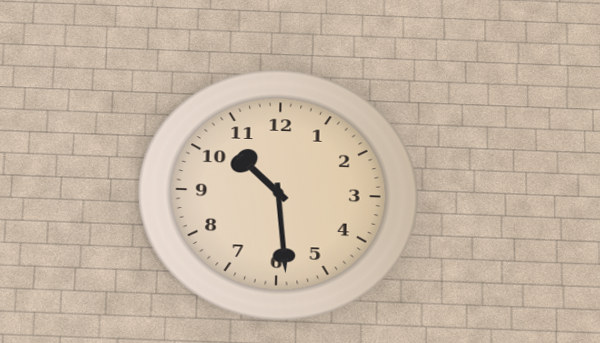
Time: **10:29**
